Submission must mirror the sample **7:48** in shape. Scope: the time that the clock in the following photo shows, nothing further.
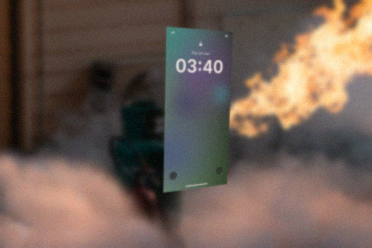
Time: **3:40**
